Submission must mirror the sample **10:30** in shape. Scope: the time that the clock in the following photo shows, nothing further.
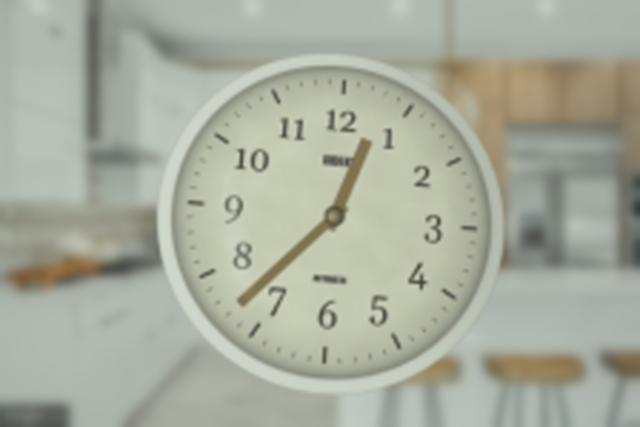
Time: **12:37**
